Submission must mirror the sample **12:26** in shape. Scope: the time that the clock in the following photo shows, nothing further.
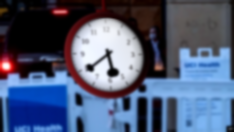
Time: **5:39**
